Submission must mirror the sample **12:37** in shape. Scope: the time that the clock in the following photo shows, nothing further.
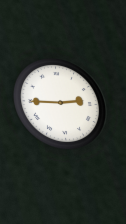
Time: **2:45**
